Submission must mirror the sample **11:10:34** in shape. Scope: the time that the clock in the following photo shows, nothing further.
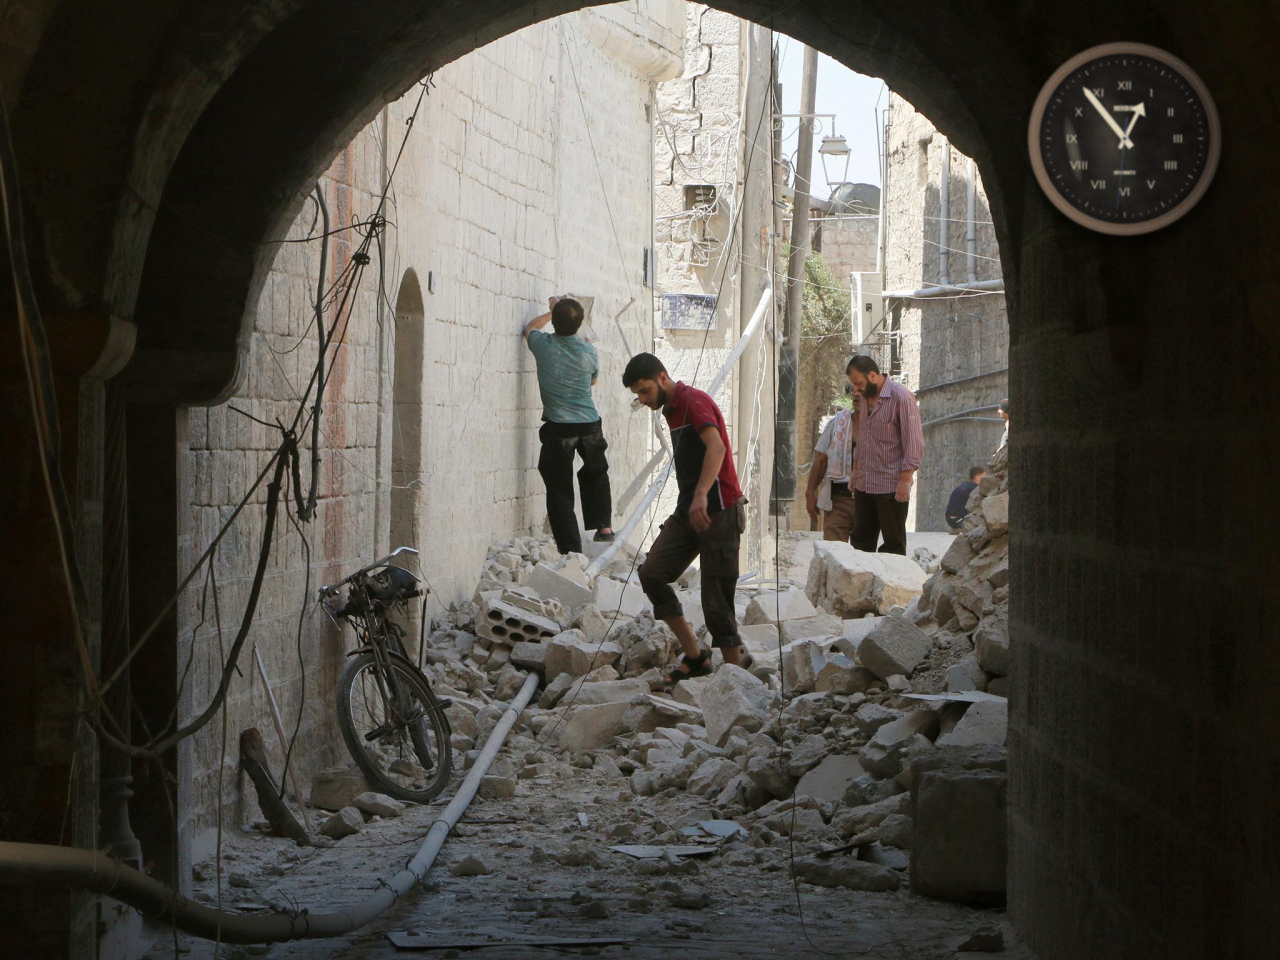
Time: **12:53:31**
